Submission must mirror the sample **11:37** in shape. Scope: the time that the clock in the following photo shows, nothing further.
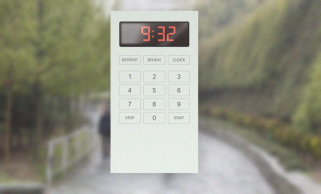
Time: **9:32**
